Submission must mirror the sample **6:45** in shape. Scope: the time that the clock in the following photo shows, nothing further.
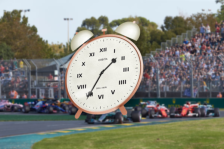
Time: **1:35**
